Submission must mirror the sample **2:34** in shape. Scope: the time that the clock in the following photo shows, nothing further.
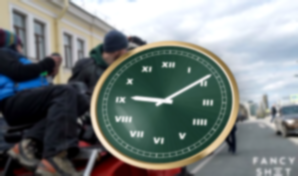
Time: **9:09**
